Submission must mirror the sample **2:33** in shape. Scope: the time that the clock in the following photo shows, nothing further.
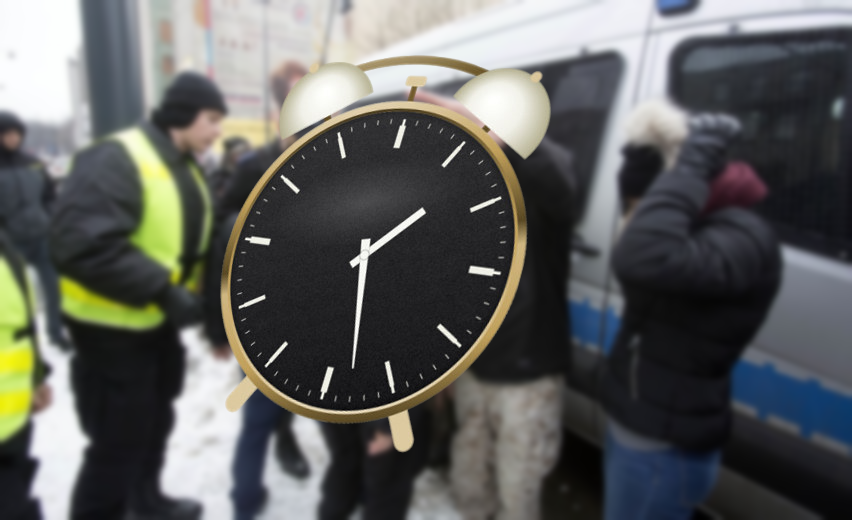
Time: **1:28**
